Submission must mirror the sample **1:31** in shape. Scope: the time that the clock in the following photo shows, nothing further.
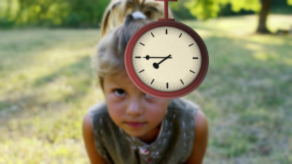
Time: **7:45**
